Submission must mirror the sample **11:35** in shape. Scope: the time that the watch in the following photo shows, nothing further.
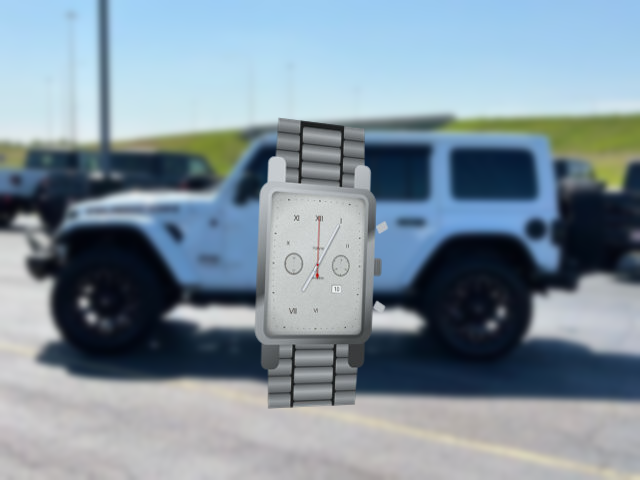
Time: **7:05**
